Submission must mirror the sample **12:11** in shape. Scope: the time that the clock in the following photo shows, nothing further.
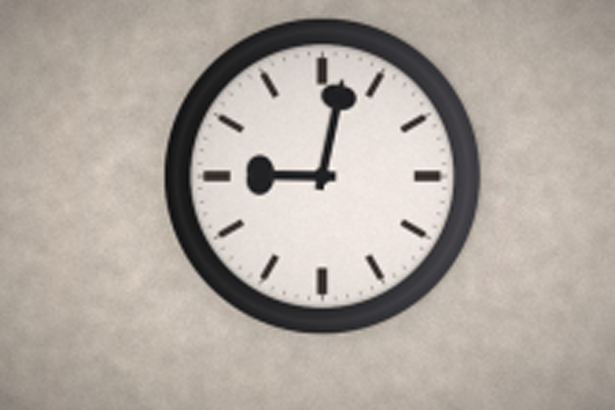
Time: **9:02**
